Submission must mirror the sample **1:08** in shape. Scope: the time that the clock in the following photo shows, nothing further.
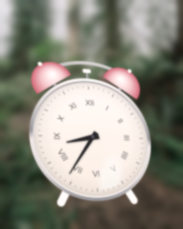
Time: **8:36**
